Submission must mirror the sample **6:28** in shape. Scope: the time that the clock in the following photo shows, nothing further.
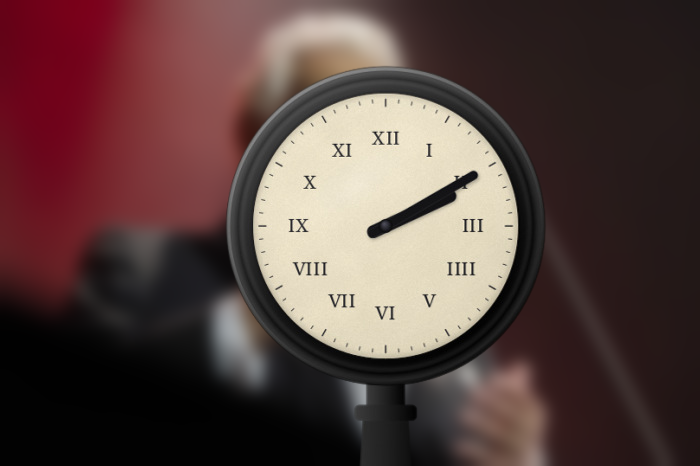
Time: **2:10**
